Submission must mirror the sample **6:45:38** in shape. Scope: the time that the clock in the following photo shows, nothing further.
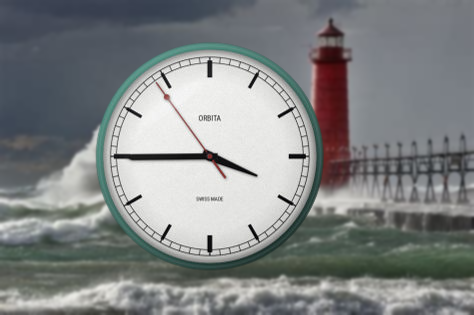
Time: **3:44:54**
